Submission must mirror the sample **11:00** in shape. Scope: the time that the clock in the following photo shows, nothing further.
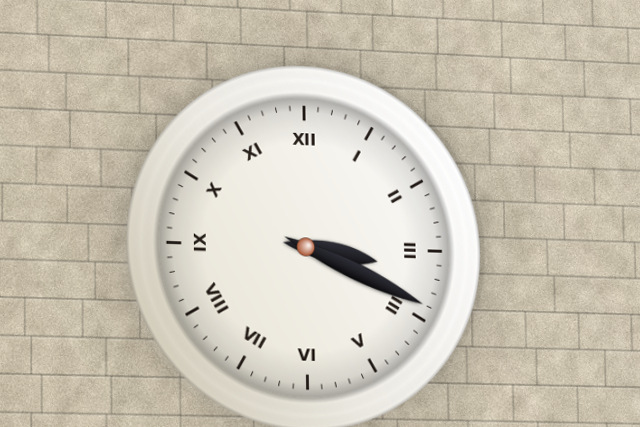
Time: **3:19**
